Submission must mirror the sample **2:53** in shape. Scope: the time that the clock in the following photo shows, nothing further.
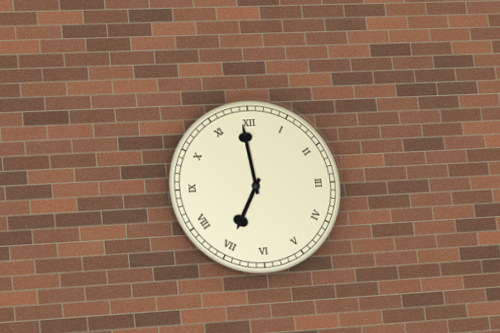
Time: **6:59**
